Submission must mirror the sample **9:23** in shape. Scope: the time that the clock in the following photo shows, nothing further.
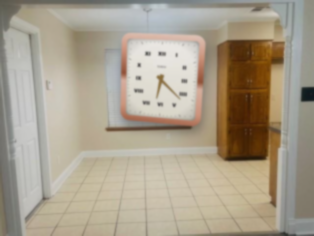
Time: **6:22**
